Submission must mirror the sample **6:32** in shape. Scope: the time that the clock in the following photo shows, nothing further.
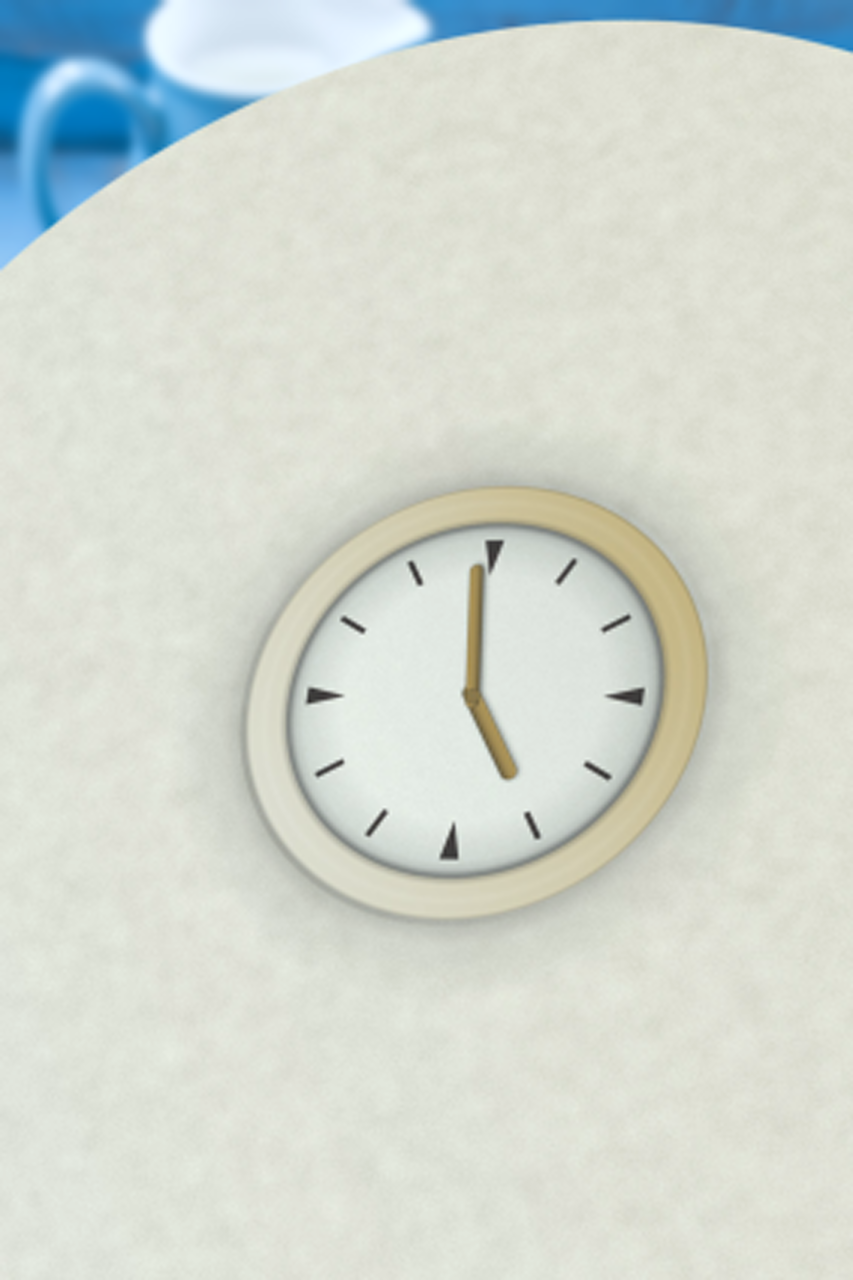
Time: **4:59**
